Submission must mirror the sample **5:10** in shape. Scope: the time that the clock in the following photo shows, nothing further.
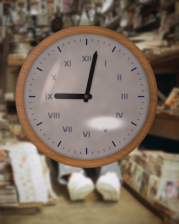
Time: **9:02**
